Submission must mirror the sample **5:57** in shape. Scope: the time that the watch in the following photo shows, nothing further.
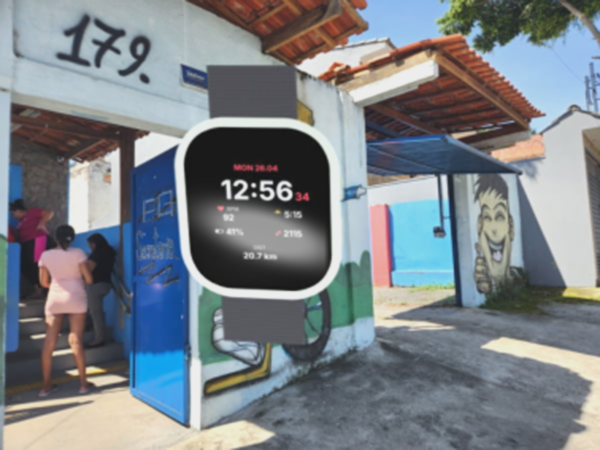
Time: **12:56**
